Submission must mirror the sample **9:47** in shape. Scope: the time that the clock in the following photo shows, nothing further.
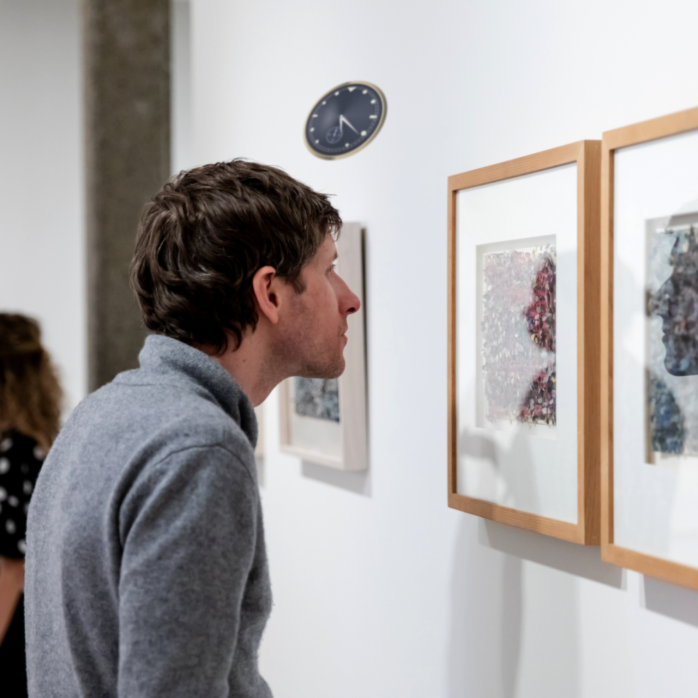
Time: **5:21**
